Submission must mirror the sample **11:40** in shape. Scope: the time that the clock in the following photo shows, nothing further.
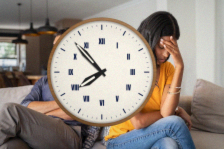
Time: **7:53**
